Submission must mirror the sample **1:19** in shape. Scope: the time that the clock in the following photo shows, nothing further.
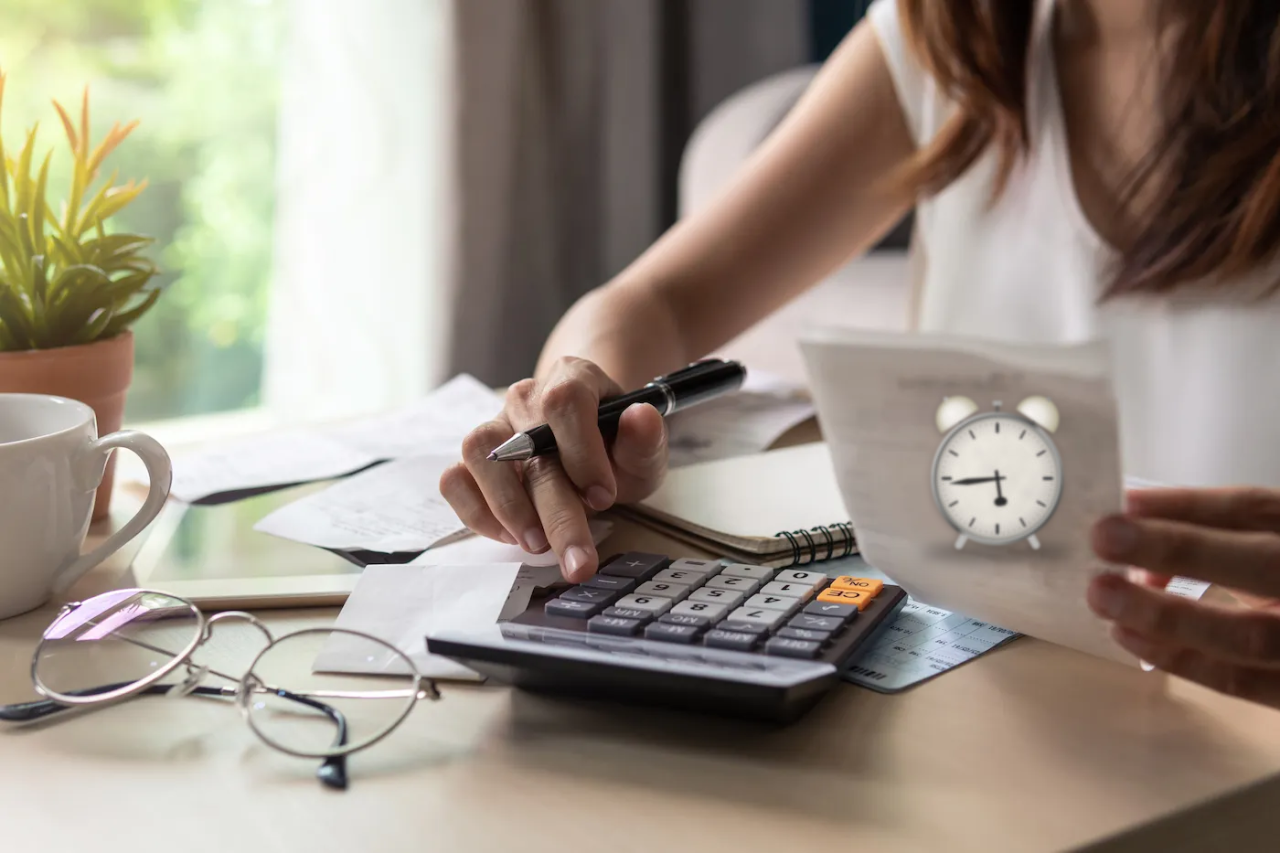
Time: **5:44**
